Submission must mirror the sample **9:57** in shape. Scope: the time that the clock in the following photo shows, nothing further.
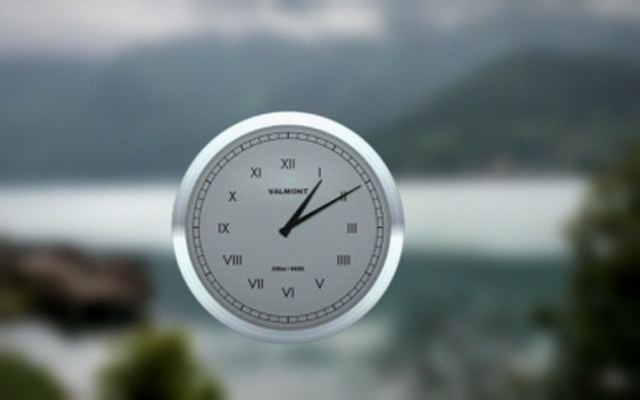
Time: **1:10**
